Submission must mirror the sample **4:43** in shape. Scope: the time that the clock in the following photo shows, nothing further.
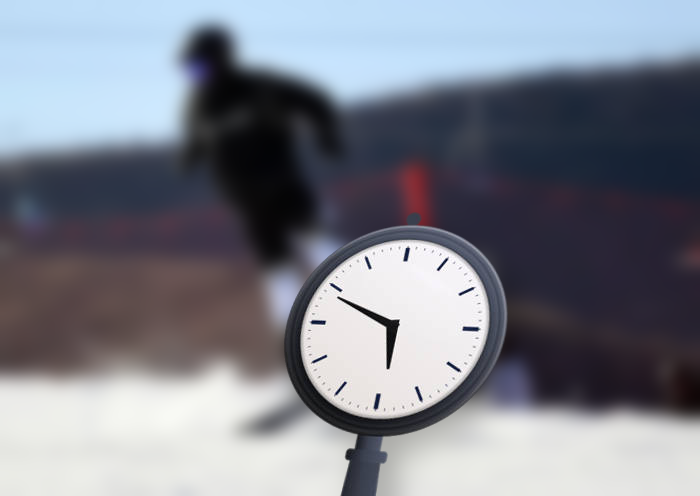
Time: **5:49**
